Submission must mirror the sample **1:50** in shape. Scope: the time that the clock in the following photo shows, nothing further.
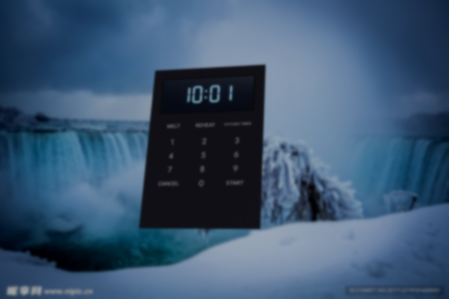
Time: **10:01**
